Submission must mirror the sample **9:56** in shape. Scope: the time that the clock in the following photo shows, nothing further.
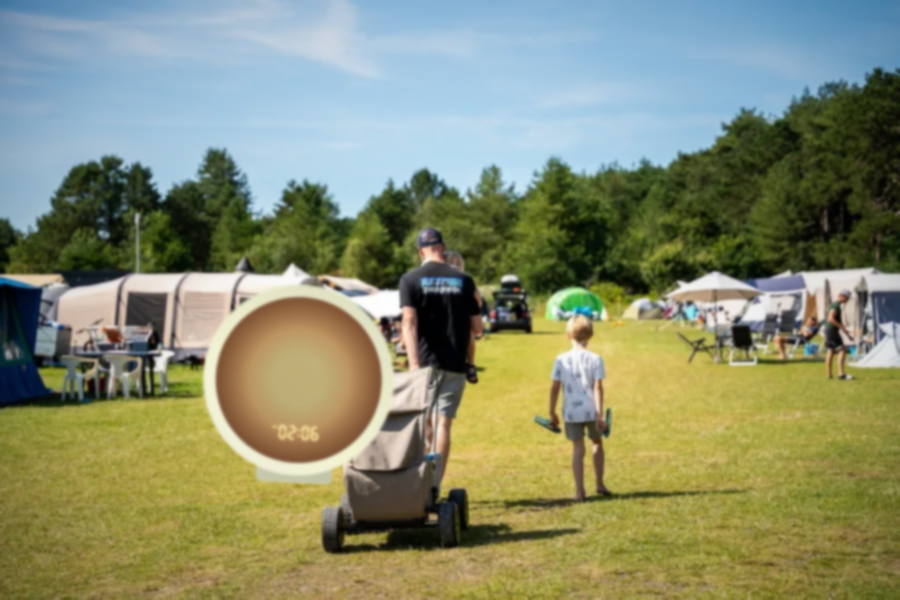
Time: **2:06**
